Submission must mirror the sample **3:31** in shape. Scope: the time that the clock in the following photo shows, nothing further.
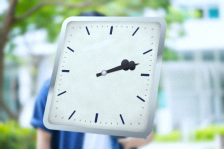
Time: **2:12**
